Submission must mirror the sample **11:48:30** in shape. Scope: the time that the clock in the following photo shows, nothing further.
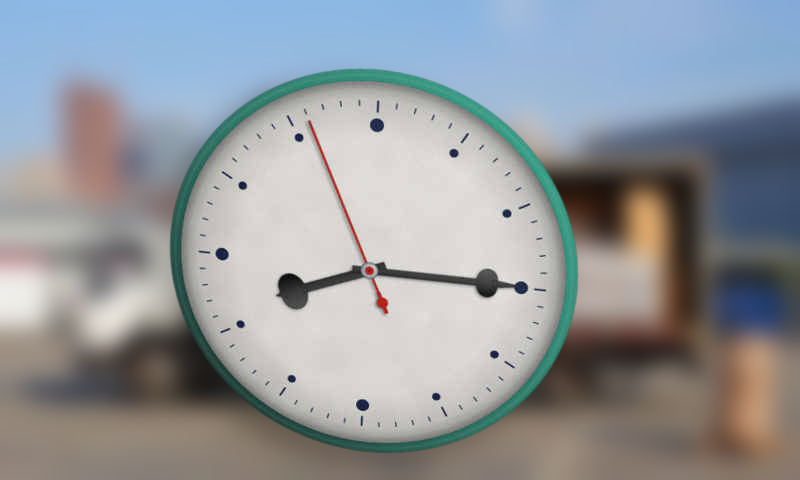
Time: **8:14:56**
